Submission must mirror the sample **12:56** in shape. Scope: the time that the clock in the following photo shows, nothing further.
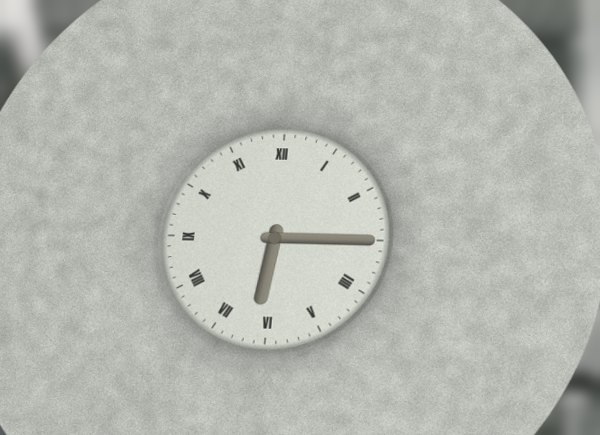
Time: **6:15**
